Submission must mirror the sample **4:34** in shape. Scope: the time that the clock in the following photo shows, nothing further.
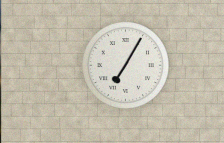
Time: **7:05**
